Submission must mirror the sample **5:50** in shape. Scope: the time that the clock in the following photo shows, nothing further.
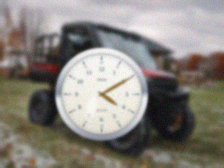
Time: **4:10**
